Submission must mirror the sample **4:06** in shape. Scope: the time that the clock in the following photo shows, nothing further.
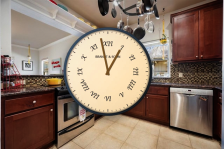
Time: **12:58**
